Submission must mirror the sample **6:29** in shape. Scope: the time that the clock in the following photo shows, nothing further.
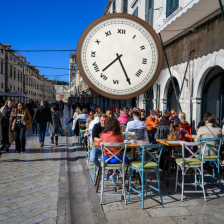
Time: **7:25**
